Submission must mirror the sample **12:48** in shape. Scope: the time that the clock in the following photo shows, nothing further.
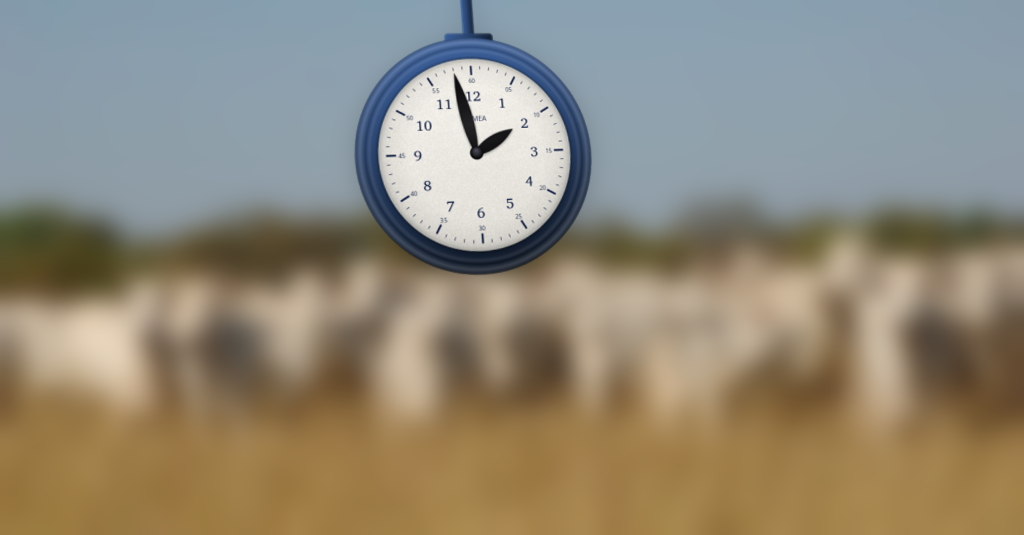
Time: **1:58**
